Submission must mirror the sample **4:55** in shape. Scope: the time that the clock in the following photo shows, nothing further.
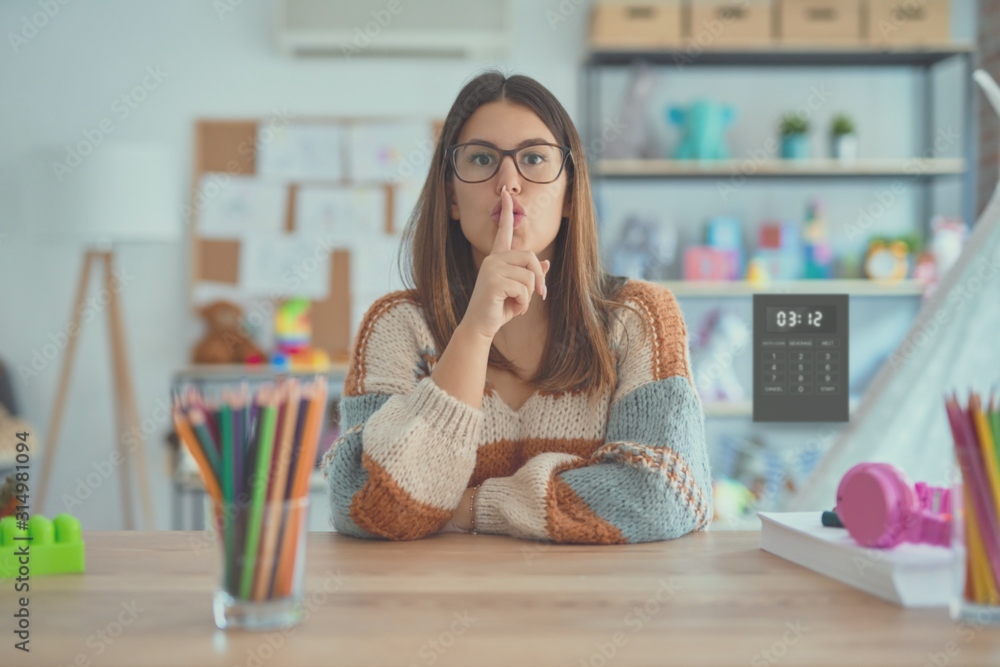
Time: **3:12**
